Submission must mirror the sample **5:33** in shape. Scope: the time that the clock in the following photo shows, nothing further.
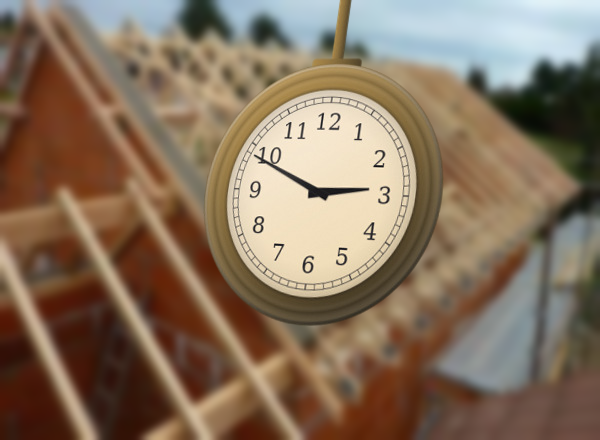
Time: **2:49**
